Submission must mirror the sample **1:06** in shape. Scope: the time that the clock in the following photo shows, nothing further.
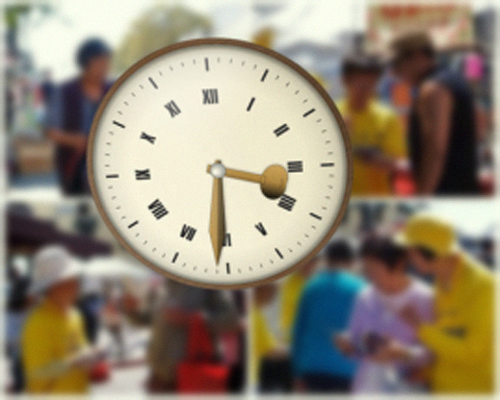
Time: **3:31**
